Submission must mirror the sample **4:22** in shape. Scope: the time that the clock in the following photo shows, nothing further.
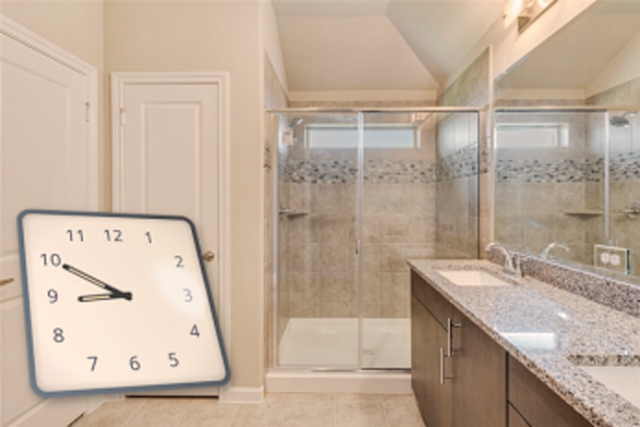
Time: **8:50**
